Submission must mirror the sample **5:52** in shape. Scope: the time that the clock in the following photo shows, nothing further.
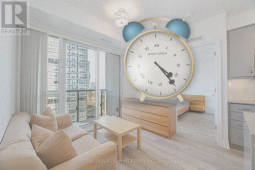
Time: **4:24**
